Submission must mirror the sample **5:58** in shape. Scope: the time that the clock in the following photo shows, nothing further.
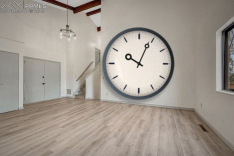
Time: **10:04**
